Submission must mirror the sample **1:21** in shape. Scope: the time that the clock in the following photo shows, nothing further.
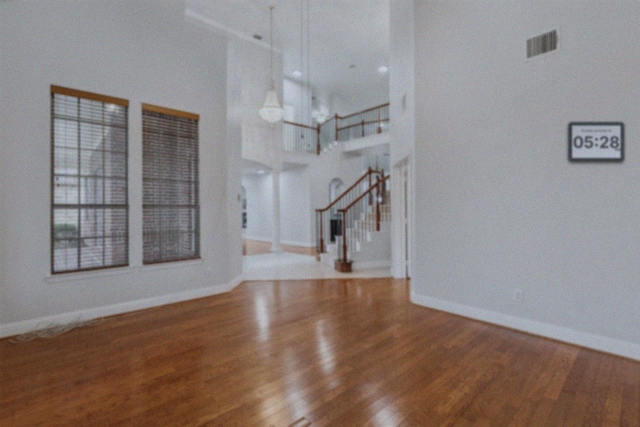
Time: **5:28**
